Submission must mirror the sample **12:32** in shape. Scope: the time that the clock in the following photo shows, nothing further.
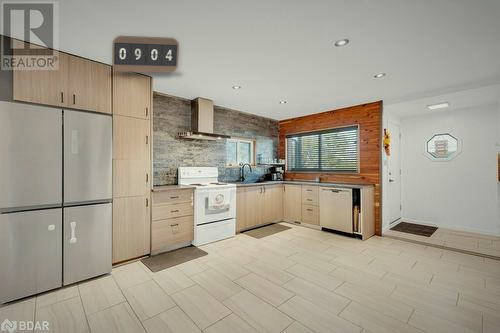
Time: **9:04**
